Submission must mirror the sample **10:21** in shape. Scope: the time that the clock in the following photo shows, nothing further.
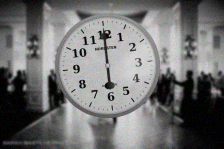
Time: **6:00**
